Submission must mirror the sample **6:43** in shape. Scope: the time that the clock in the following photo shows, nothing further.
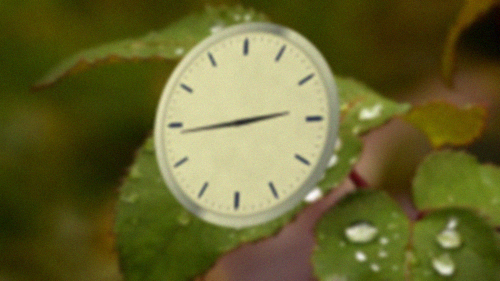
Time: **2:44**
